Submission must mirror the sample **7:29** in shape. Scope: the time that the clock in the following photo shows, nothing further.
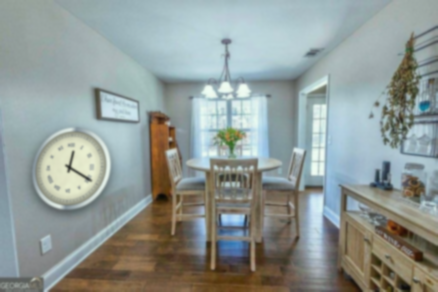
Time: **12:20**
